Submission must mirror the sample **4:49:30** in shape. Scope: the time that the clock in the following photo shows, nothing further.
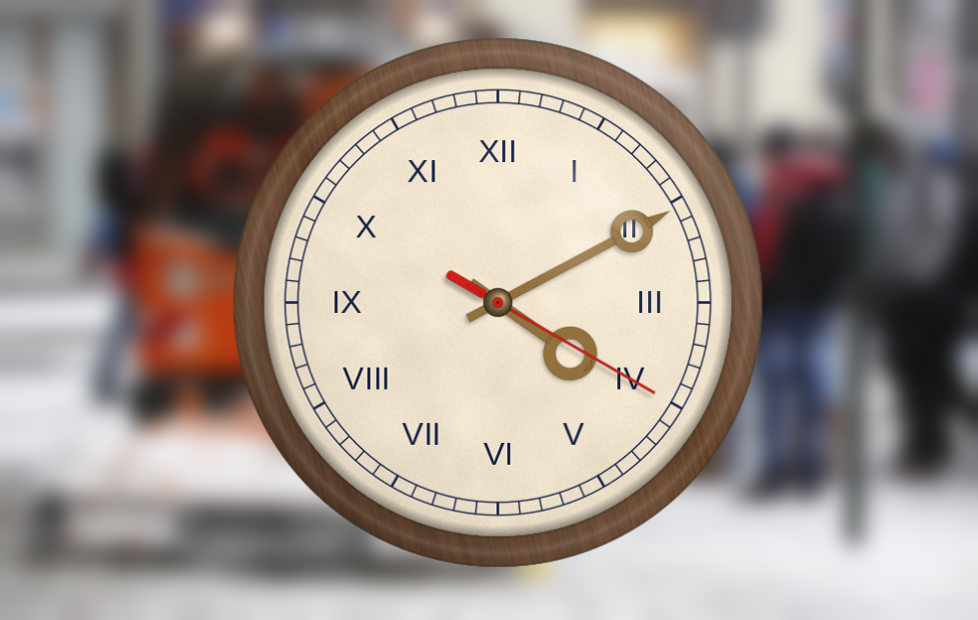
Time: **4:10:20**
